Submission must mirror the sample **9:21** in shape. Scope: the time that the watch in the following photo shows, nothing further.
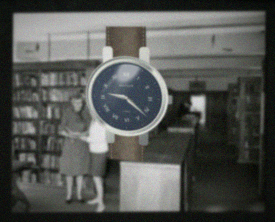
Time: **9:22**
